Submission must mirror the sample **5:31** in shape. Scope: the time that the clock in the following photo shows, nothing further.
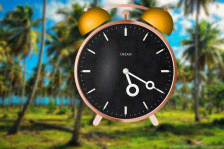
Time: **5:20**
